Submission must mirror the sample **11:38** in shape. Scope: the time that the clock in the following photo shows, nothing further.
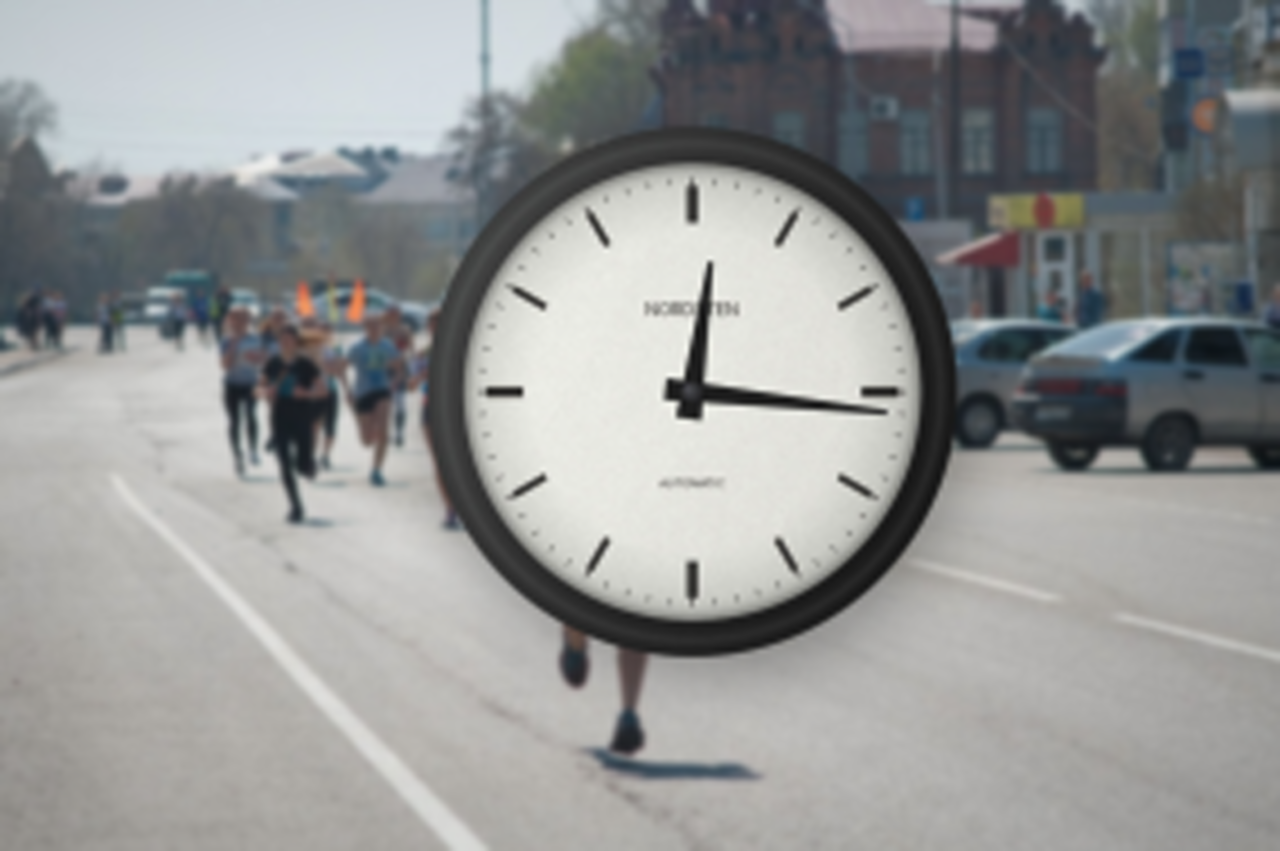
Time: **12:16**
